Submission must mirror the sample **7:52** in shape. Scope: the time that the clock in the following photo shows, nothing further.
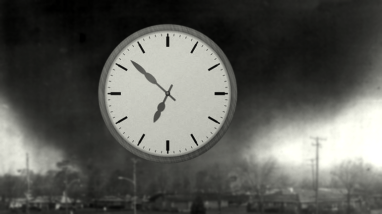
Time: **6:52**
